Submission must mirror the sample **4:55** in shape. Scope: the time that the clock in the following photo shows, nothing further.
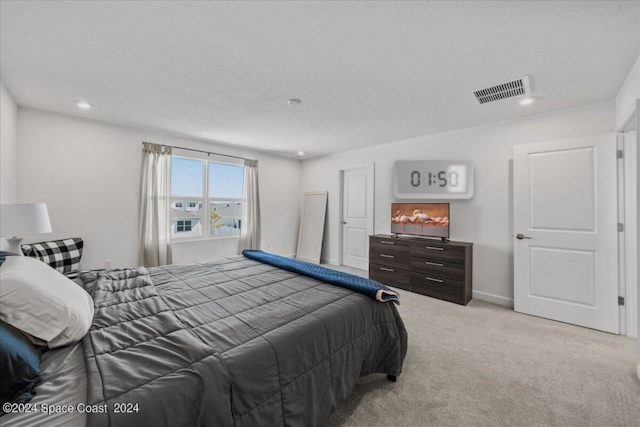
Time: **1:50**
